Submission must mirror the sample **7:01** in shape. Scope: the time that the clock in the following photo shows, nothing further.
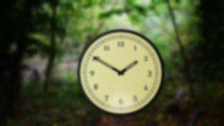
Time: **1:50**
